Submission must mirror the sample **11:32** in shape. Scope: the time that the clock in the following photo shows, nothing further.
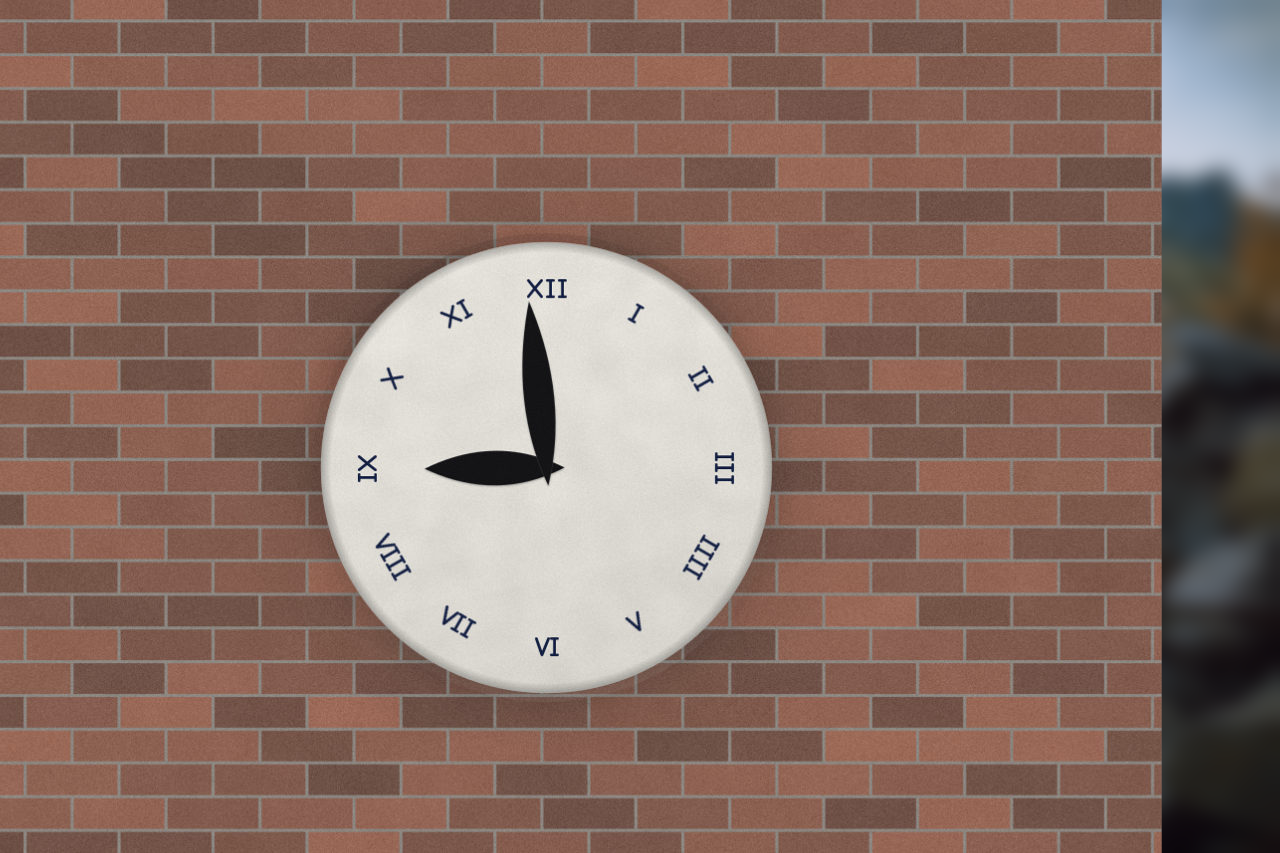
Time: **8:59**
